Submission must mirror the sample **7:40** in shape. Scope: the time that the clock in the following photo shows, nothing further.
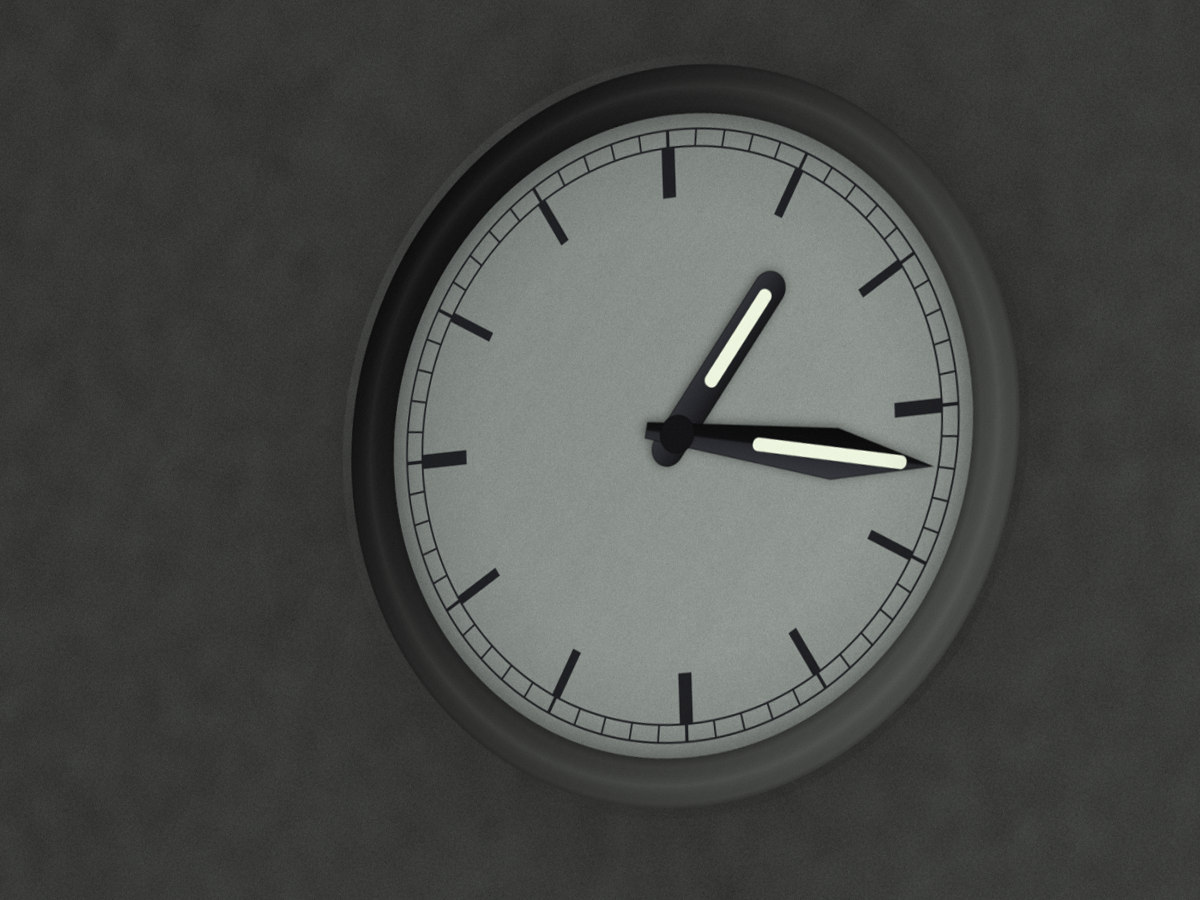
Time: **1:17**
